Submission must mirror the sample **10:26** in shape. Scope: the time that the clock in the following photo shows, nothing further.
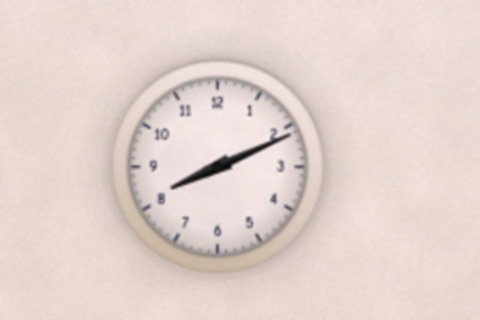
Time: **8:11**
